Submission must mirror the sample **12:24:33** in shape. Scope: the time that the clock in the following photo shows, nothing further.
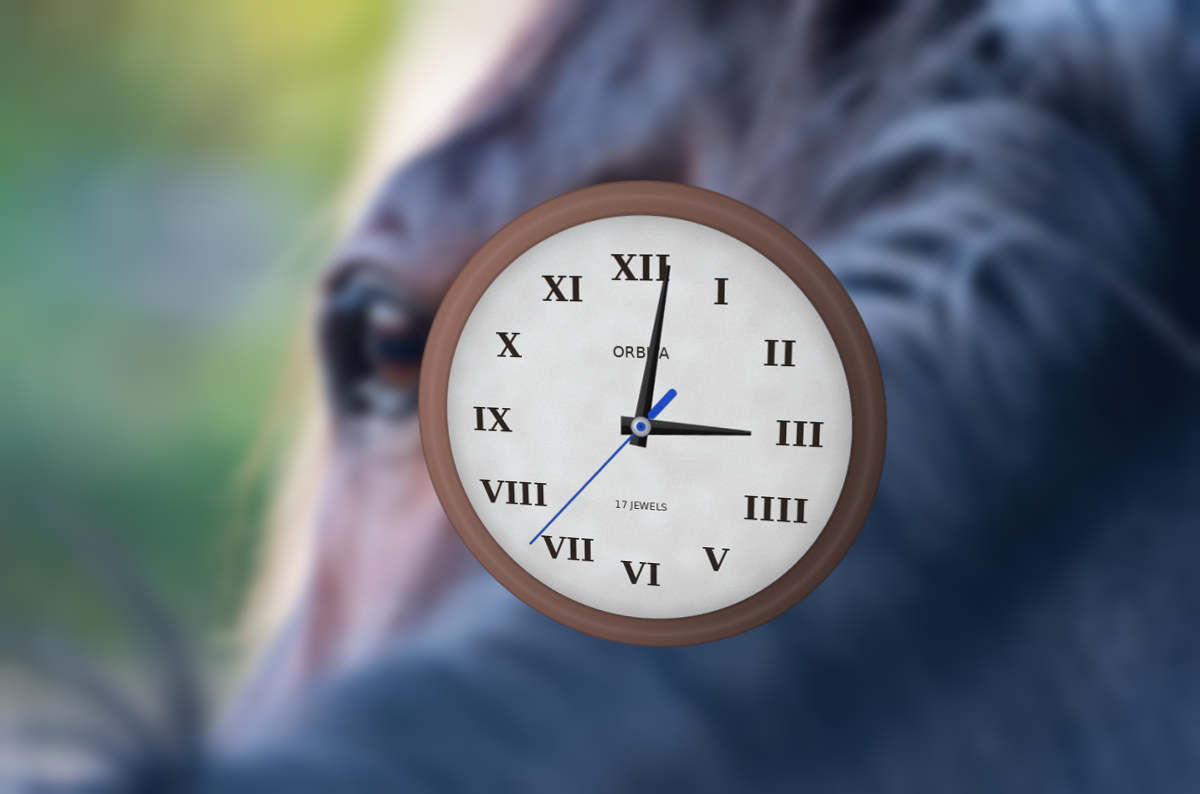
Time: **3:01:37**
